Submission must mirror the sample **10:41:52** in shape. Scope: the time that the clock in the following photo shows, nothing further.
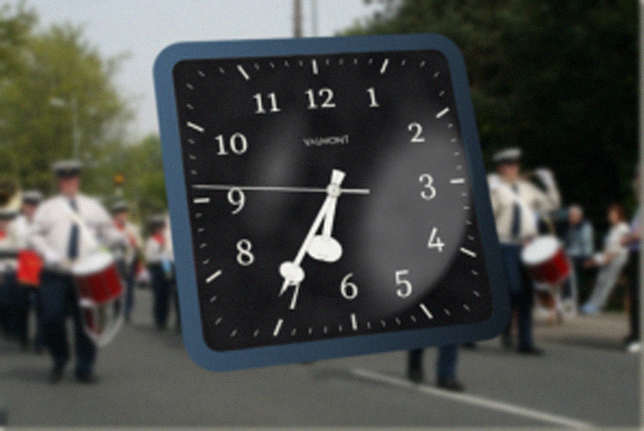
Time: **6:35:46**
